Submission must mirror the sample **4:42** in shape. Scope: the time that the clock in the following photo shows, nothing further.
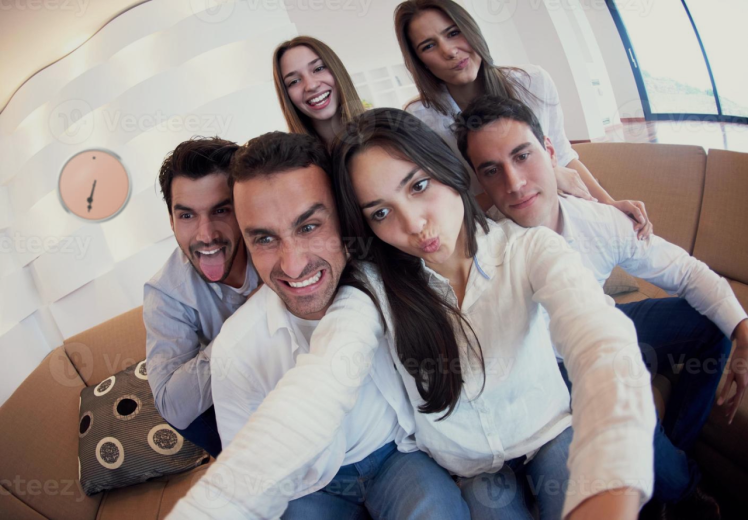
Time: **6:32**
